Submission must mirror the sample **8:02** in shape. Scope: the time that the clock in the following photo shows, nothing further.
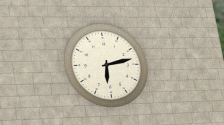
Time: **6:13**
